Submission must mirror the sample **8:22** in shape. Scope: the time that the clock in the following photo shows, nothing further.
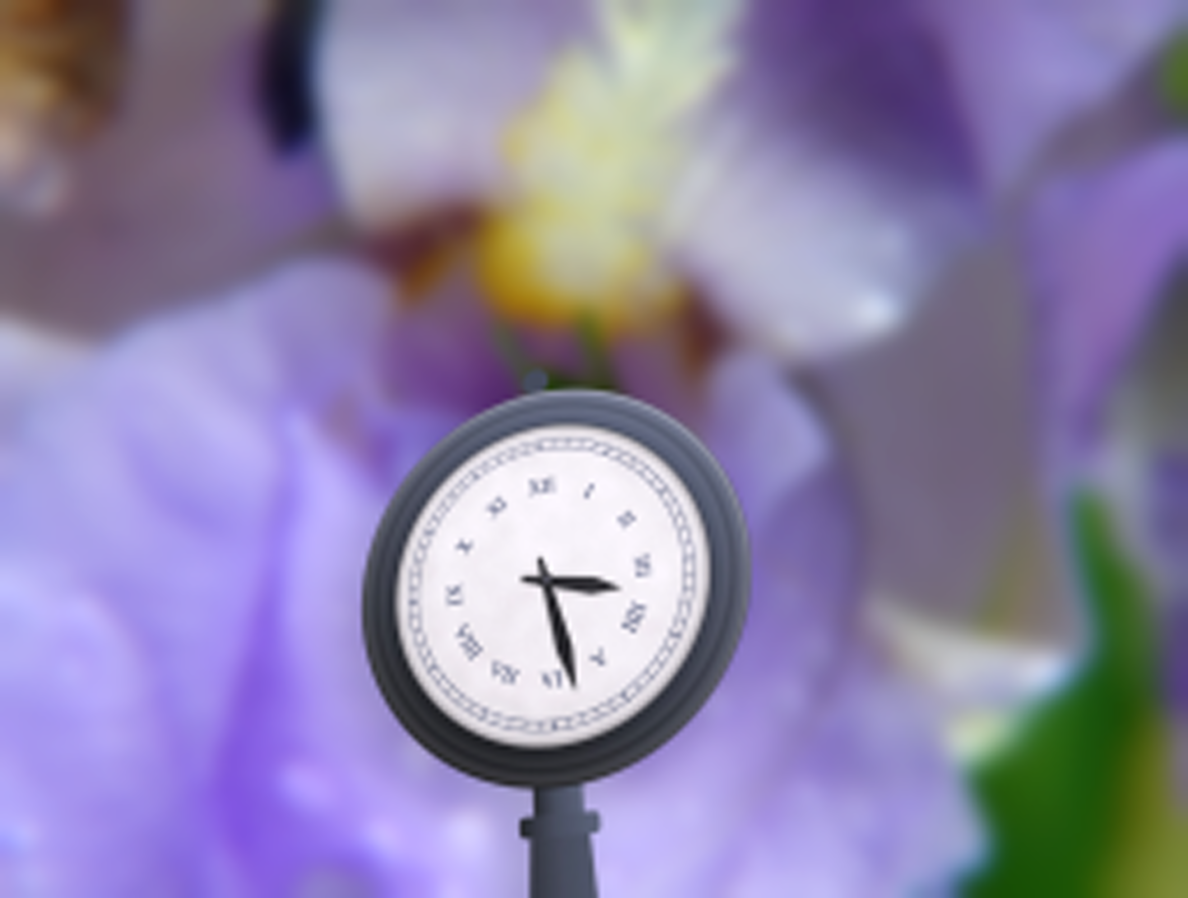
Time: **3:28**
